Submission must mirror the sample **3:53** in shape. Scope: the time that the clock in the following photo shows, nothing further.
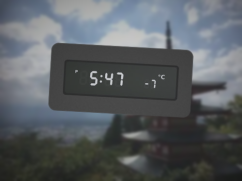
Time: **5:47**
